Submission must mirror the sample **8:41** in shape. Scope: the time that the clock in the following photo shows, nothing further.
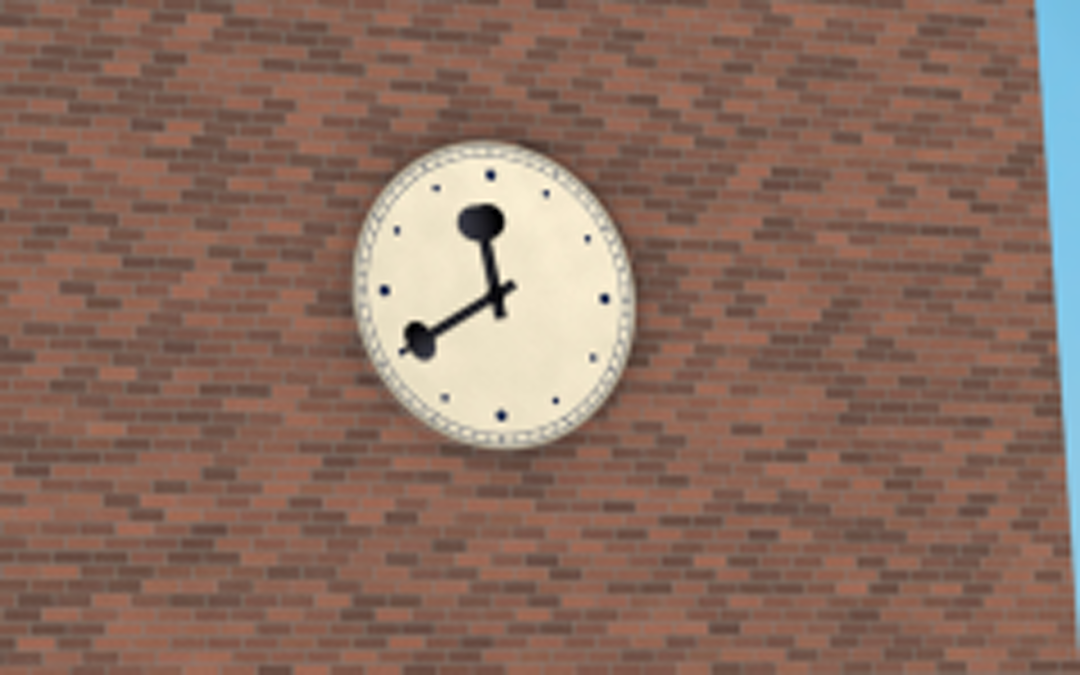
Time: **11:40**
